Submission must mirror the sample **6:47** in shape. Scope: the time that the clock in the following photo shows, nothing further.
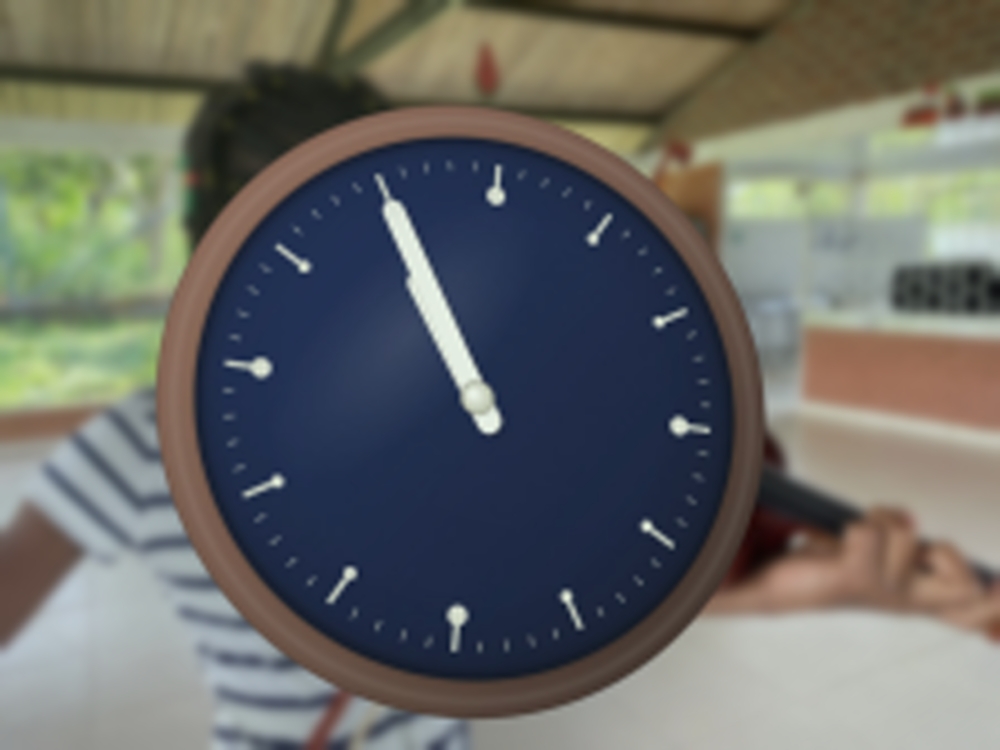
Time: **10:55**
